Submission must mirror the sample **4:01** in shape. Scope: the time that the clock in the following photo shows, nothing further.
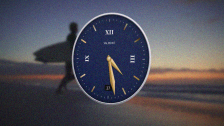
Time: **4:28**
